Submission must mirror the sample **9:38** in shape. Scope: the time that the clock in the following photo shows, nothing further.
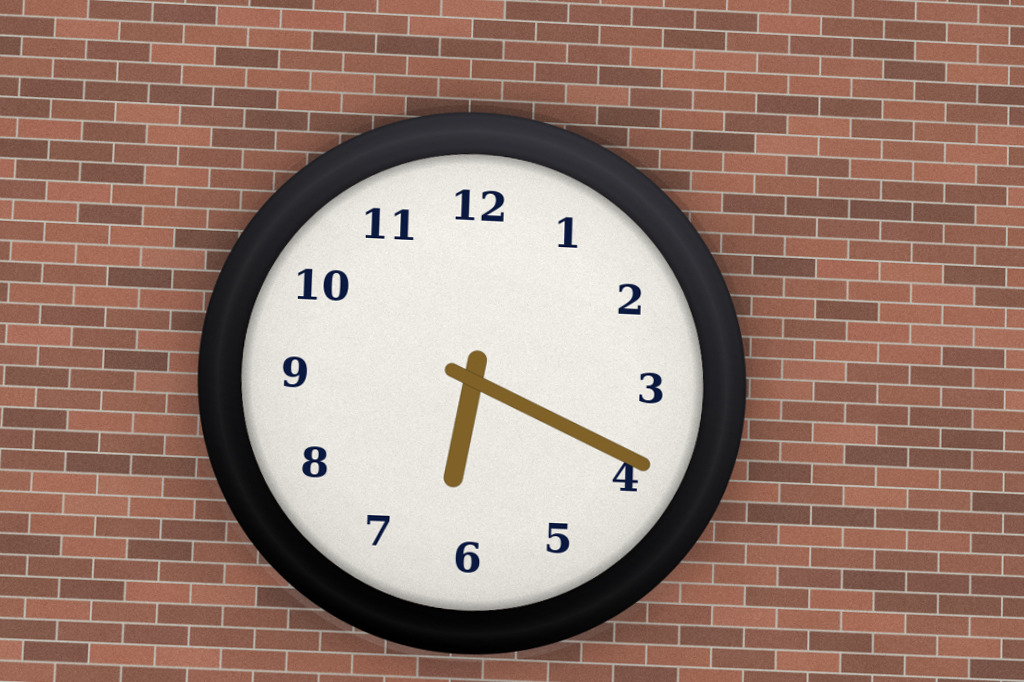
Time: **6:19**
